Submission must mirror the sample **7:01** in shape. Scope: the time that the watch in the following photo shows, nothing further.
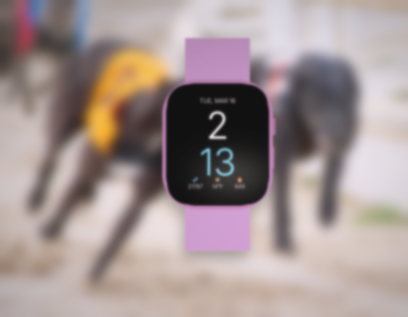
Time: **2:13**
